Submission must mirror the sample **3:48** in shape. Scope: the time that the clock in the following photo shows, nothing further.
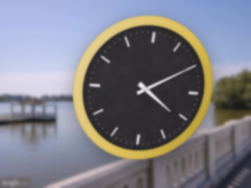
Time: **4:10**
